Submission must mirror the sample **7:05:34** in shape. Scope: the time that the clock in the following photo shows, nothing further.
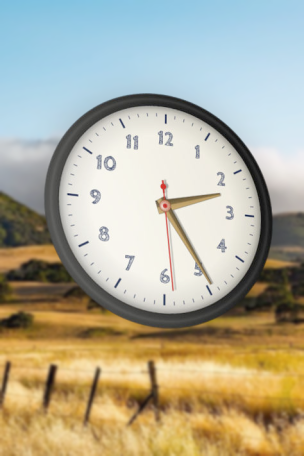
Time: **2:24:29**
